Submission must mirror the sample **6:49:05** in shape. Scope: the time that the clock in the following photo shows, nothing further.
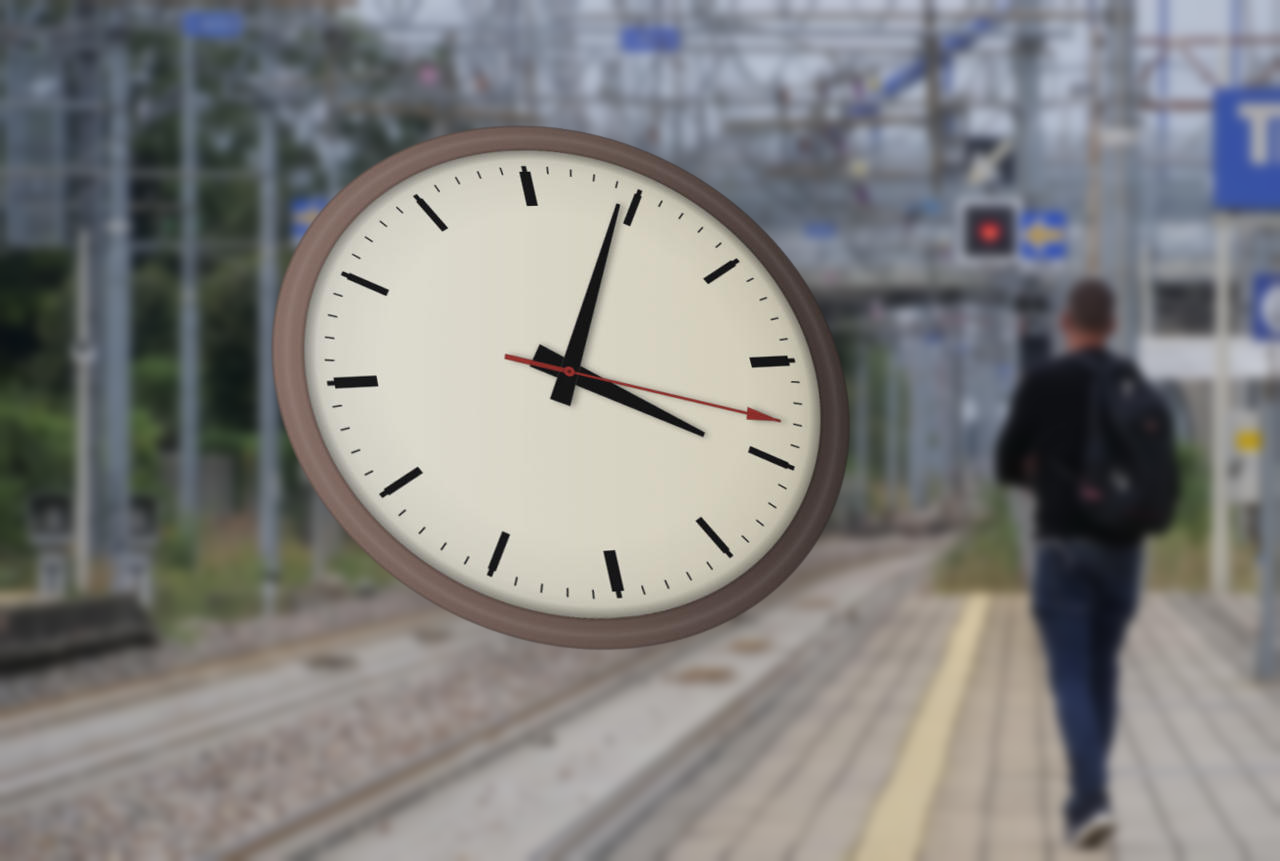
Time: **4:04:18**
